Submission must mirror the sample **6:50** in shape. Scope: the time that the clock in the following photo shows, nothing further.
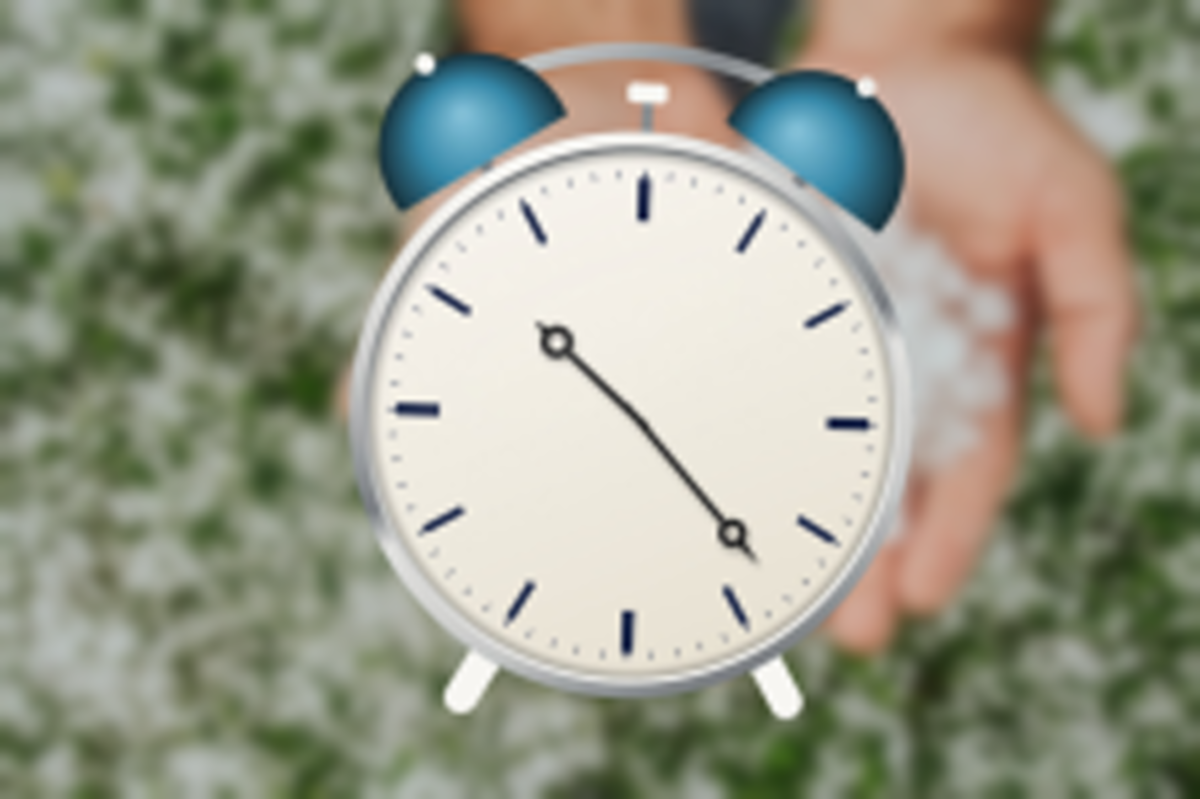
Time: **10:23**
